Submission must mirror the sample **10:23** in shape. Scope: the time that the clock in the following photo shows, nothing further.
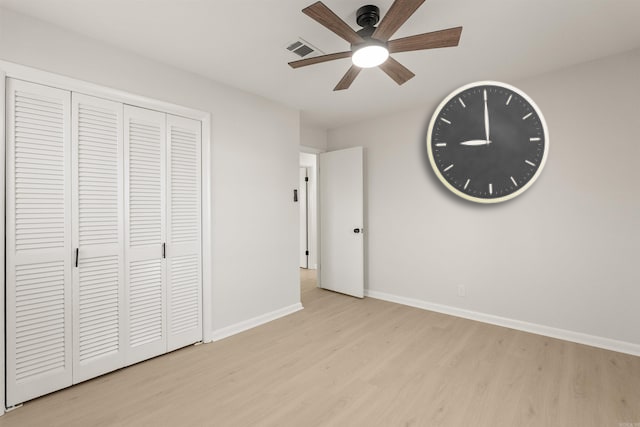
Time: **9:00**
